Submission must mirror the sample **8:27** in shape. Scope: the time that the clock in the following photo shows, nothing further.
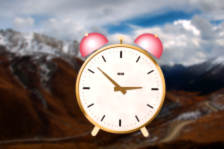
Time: **2:52**
